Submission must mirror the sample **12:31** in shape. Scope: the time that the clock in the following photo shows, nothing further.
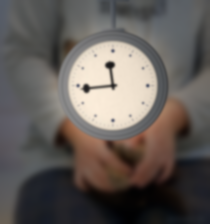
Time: **11:44**
